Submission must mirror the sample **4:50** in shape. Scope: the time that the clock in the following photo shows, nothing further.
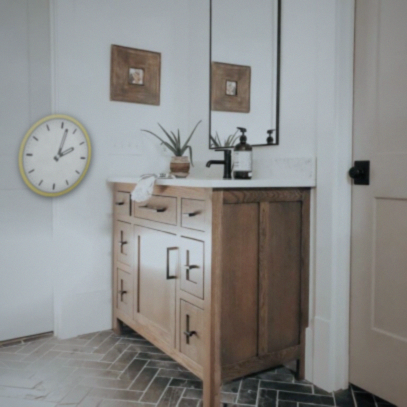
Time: **2:02**
